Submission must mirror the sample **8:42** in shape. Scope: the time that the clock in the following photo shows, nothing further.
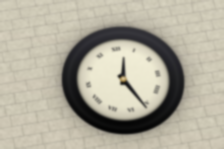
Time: **12:26**
